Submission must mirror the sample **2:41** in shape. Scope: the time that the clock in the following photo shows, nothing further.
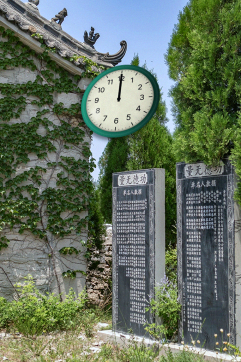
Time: **12:00**
